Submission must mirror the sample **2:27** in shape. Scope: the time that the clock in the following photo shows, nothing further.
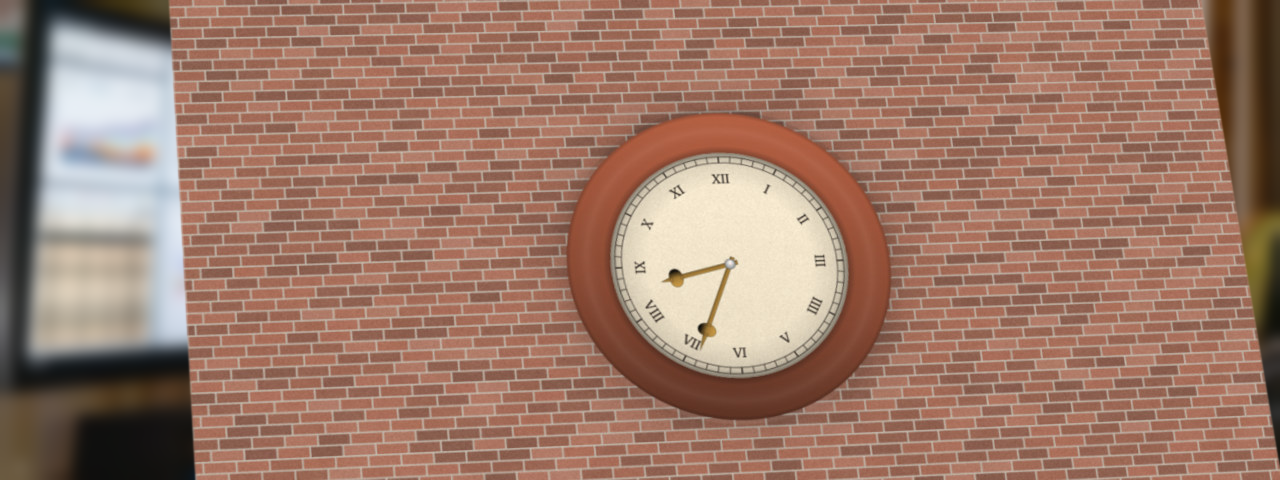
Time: **8:34**
